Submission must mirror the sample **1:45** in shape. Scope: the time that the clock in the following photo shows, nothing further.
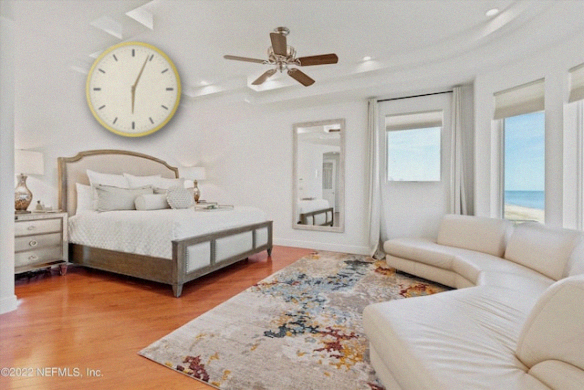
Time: **6:04**
